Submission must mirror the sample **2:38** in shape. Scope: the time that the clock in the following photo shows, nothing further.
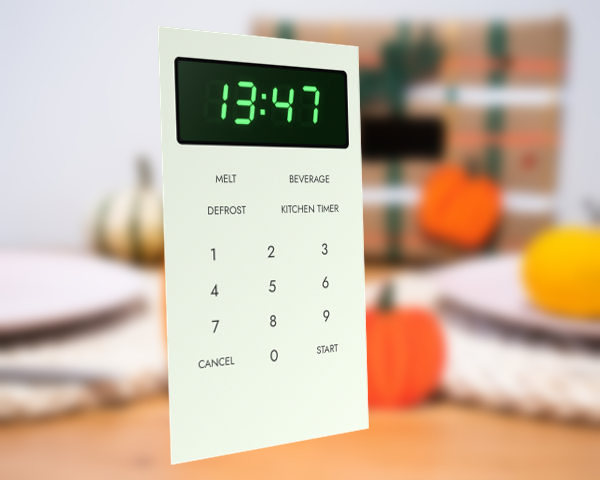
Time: **13:47**
